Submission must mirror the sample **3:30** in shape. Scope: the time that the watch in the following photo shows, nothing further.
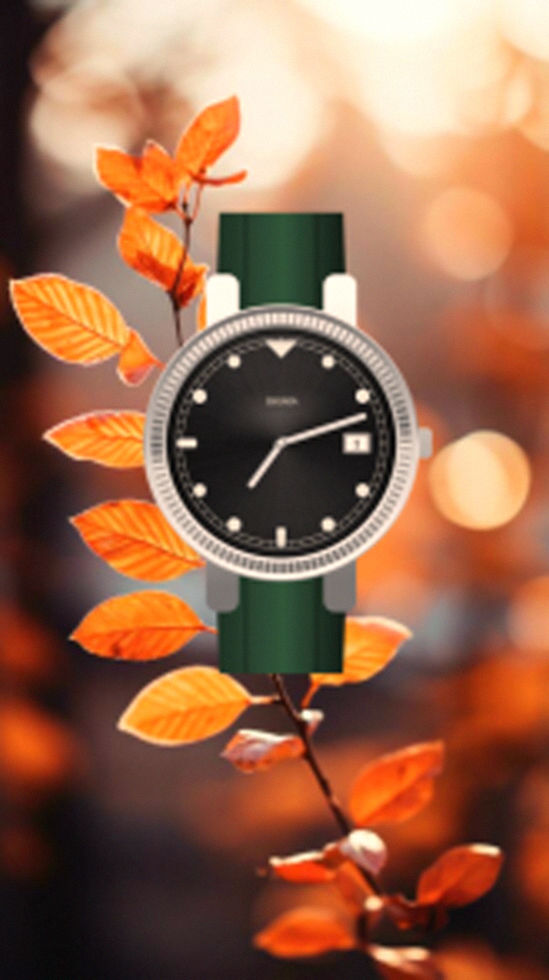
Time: **7:12**
